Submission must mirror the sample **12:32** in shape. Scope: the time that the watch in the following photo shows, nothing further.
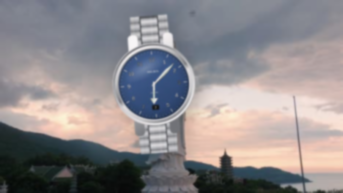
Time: **6:08**
